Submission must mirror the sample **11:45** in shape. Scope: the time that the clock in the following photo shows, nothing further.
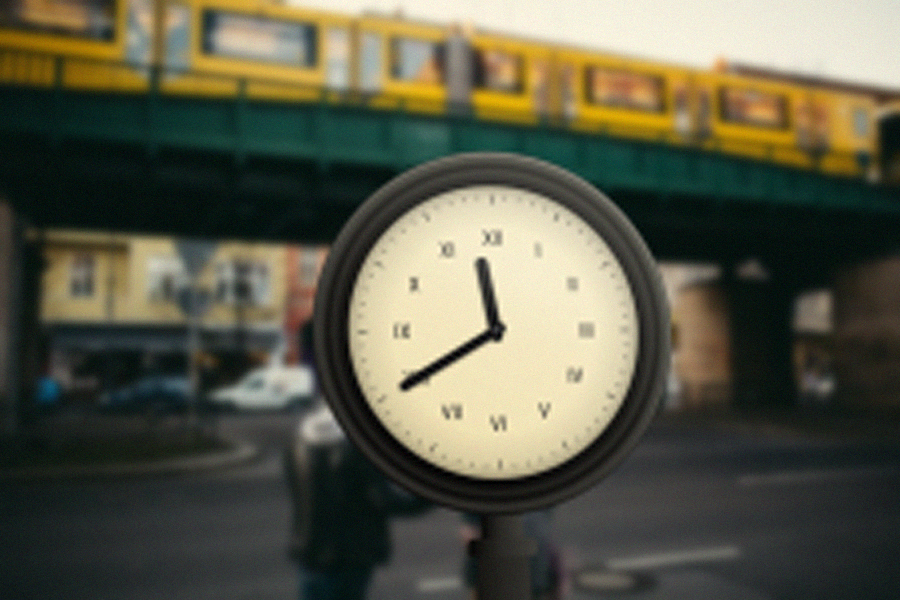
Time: **11:40**
